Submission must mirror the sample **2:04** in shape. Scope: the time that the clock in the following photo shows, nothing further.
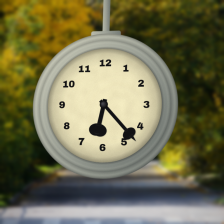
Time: **6:23**
